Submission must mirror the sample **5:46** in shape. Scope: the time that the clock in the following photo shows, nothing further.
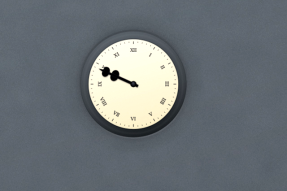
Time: **9:49**
